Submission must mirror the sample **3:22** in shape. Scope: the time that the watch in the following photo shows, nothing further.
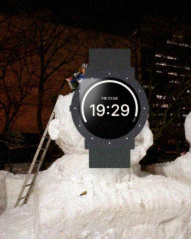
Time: **19:29**
